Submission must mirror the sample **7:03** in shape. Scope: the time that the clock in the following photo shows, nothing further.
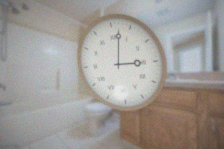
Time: **3:02**
